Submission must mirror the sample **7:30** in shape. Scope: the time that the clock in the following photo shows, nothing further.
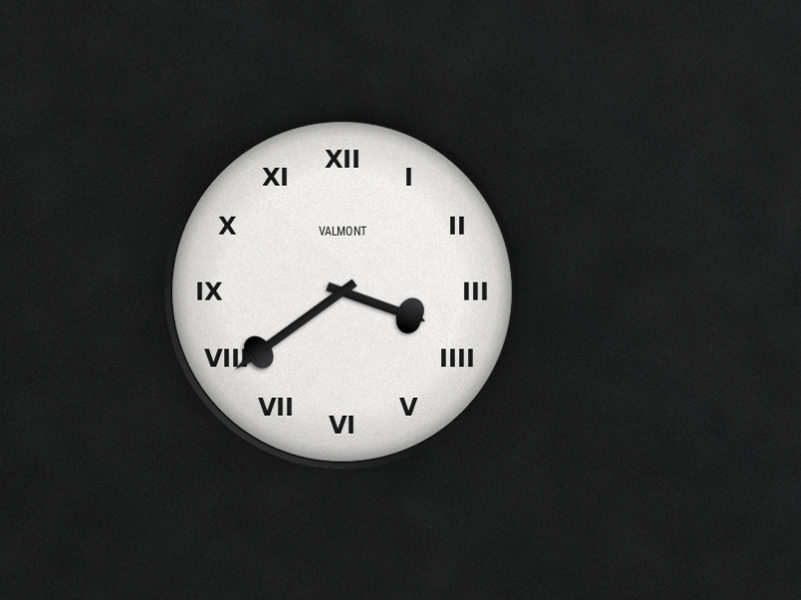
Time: **3:39**
